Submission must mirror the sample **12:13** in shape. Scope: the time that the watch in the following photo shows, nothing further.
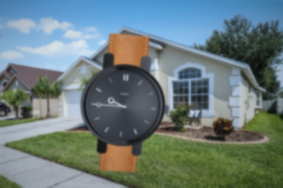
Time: **9:45**
